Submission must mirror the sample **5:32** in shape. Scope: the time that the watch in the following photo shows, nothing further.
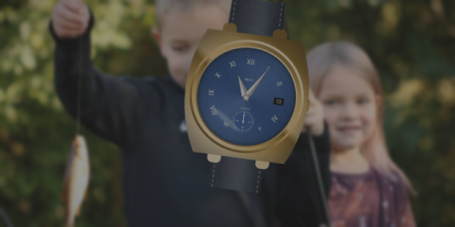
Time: **11:05**
